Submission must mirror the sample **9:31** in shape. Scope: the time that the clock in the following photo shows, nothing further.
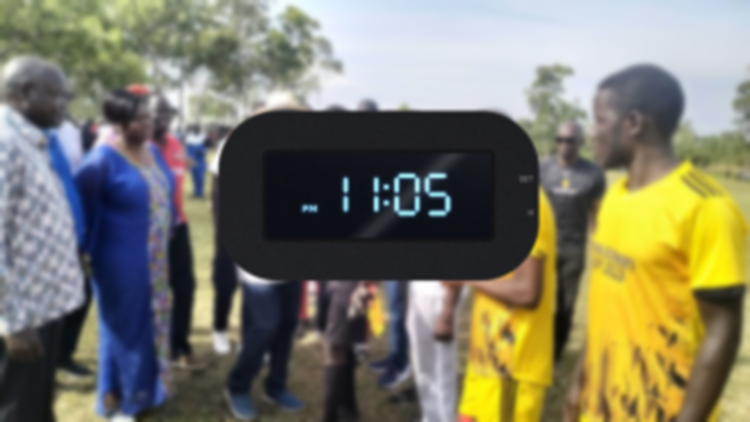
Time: **11:05**
